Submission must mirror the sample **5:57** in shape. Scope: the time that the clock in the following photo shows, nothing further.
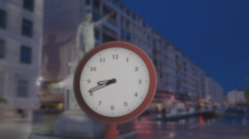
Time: **8:41**
